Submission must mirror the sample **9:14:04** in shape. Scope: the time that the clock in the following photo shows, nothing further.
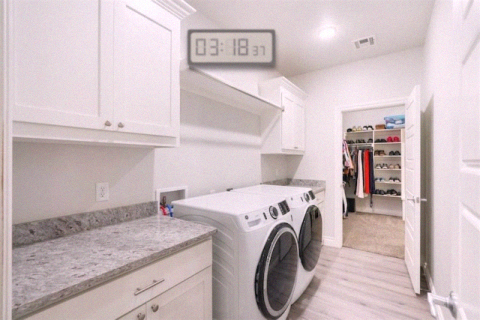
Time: **3:18:37**
